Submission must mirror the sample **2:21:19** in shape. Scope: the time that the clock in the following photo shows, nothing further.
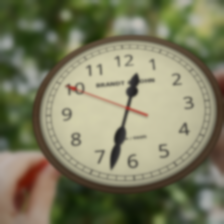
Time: **12:32:50**
